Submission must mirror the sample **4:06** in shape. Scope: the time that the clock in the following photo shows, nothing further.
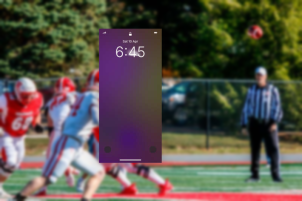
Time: **6:45**
